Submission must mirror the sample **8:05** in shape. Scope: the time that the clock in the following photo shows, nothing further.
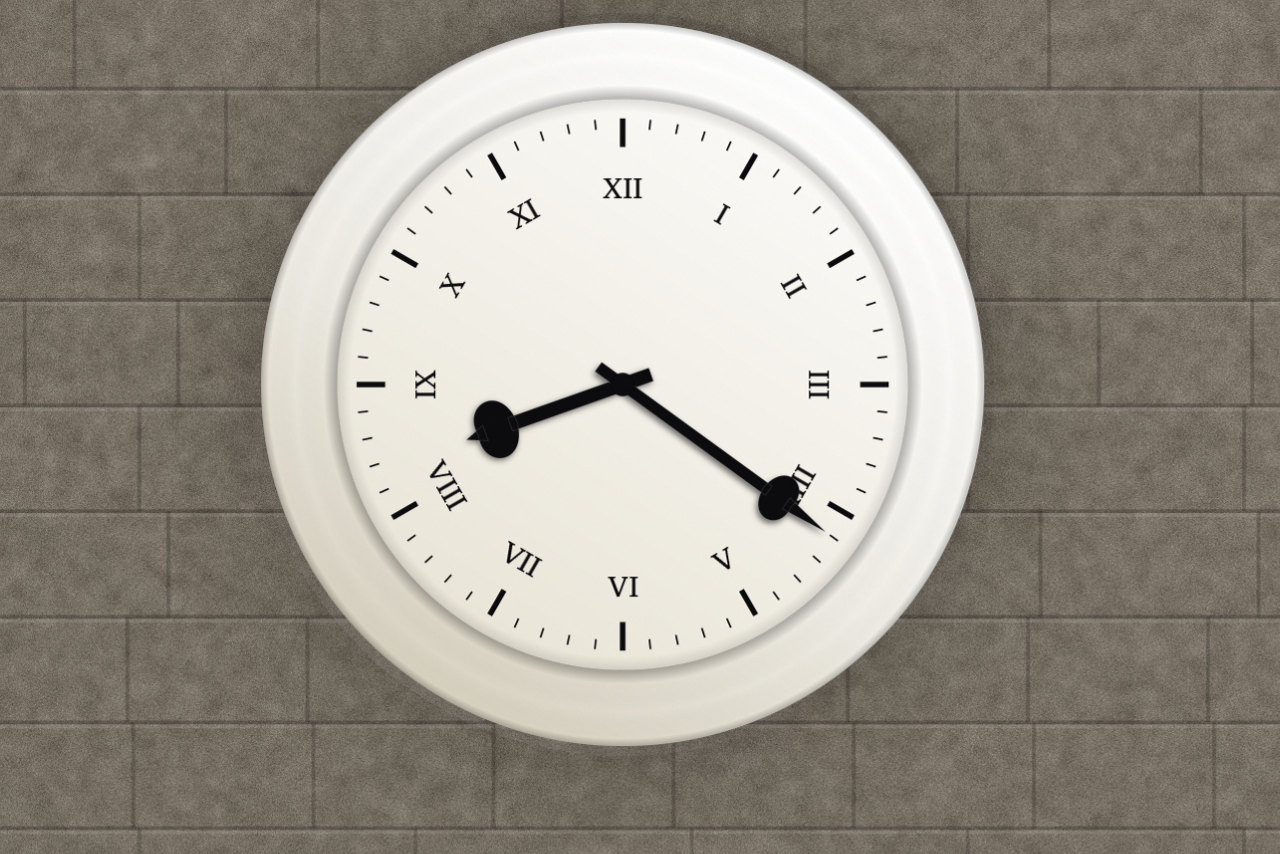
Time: **8:21**
